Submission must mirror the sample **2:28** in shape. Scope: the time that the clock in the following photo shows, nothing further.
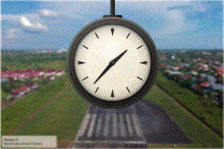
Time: **1:37**
